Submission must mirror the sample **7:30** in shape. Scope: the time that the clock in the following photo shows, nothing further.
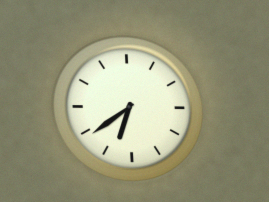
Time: **6:39**
